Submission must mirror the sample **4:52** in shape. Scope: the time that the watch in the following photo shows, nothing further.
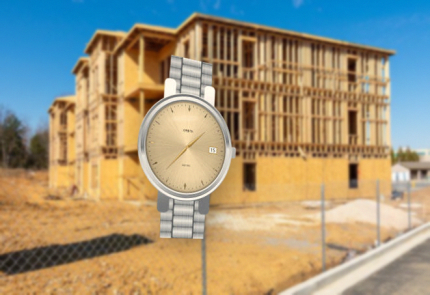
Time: **1:37**
